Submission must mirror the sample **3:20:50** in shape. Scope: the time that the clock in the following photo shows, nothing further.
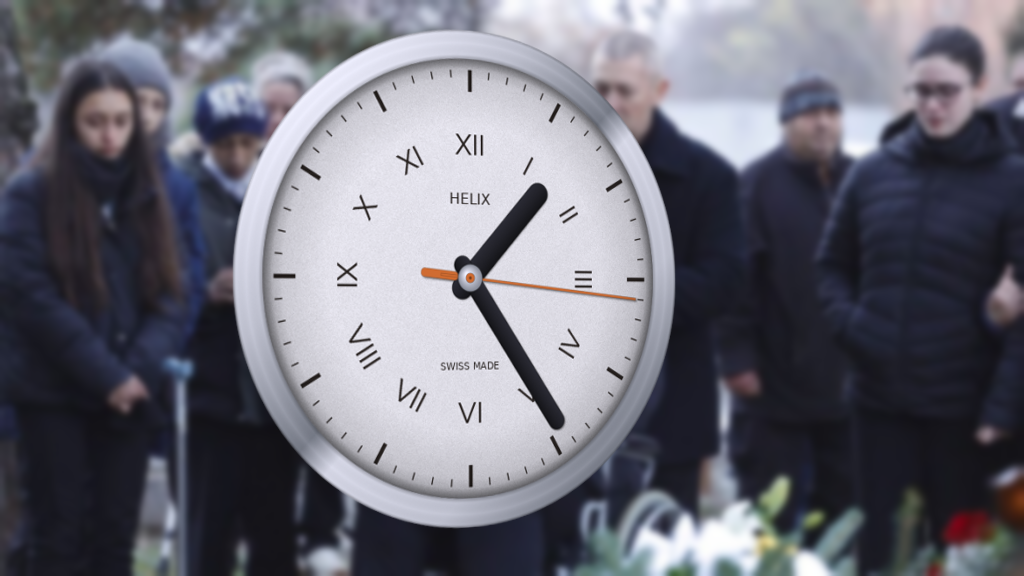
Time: **1:24:16**
